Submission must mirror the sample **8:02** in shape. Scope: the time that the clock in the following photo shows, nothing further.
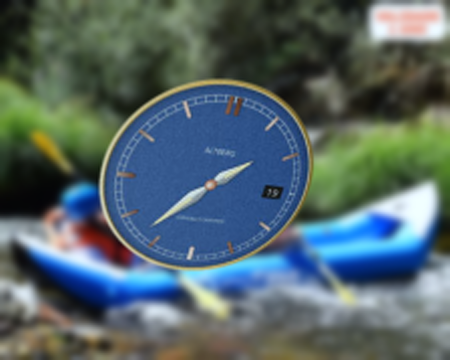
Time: **1:37**
